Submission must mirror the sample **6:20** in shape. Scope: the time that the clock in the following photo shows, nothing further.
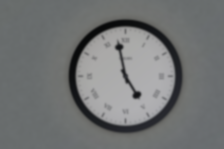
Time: **4:58**
